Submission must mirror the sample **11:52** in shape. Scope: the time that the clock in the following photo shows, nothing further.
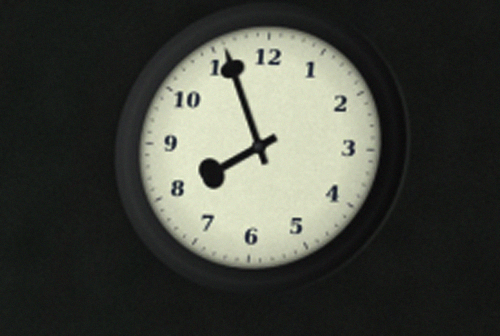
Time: **7:56**
